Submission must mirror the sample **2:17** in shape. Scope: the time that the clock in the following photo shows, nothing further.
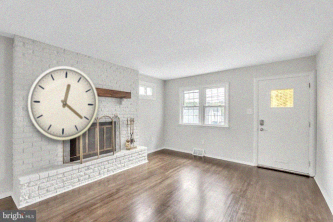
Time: **12:21**
